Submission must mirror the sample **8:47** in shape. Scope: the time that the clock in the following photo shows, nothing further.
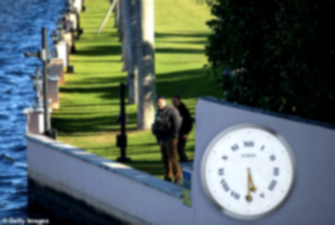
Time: **5:30**
